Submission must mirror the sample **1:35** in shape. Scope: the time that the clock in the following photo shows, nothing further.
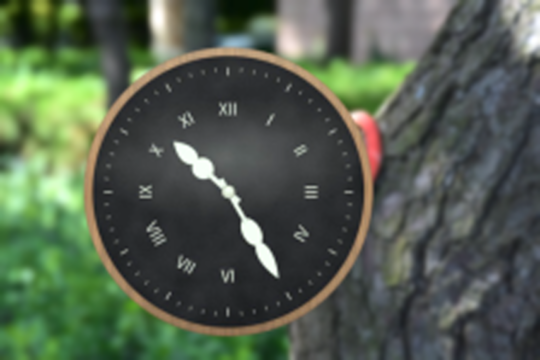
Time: **10:25**
